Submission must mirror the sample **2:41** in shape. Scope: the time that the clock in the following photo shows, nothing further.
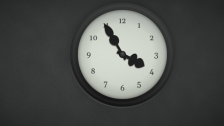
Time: **3:55**
